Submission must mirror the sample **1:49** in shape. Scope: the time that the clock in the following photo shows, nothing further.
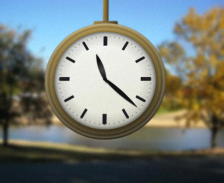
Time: **11:22**
